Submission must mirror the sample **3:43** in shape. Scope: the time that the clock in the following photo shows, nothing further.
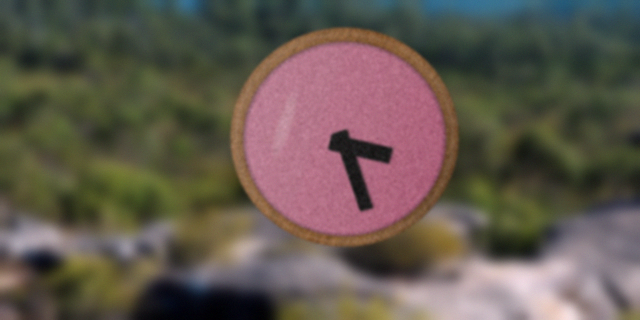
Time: **3:27**
